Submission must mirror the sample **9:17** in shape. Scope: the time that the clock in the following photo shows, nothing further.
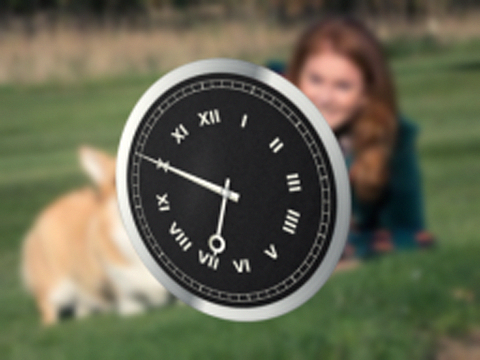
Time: **6:50**
